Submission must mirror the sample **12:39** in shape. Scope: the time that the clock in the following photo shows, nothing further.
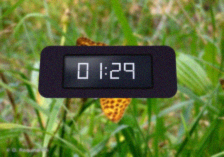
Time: **1:29**
